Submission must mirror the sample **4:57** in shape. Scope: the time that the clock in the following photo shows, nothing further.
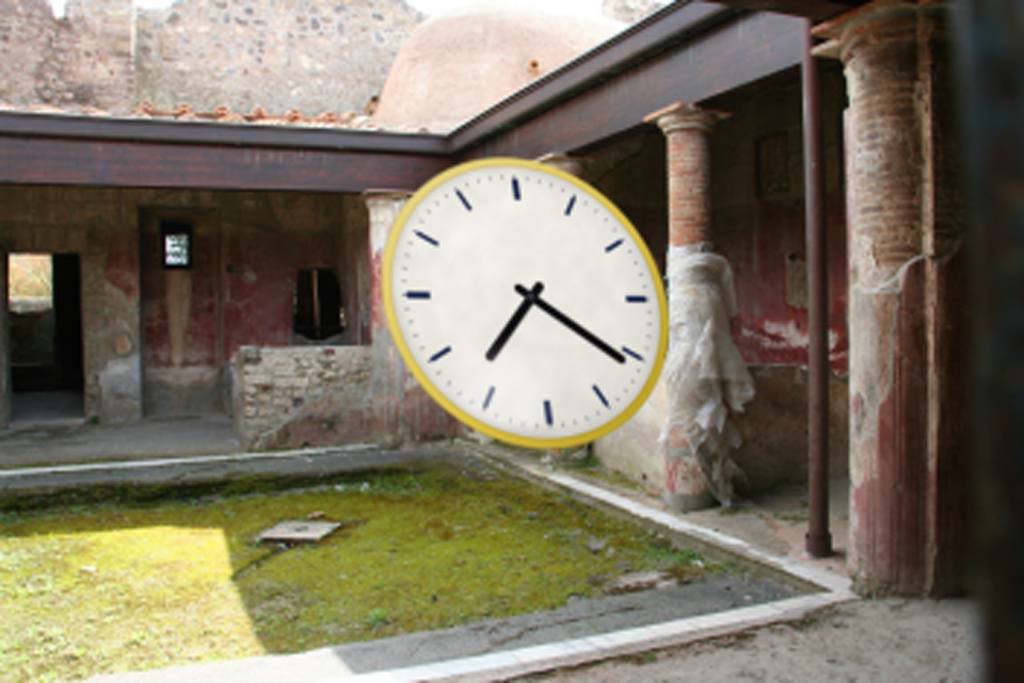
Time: **7:21**
